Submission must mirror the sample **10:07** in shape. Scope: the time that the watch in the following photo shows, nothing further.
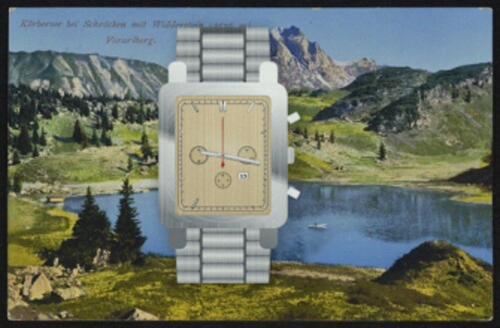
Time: **9:17**
